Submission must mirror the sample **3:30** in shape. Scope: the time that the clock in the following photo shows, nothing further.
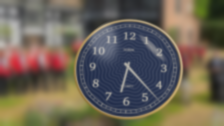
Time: **6:23**
